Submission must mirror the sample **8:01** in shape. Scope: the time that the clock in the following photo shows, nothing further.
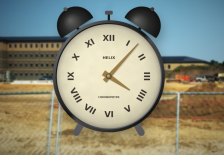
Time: **4:07**
